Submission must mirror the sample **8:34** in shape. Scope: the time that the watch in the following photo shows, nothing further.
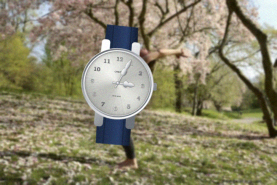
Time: **3:04**
